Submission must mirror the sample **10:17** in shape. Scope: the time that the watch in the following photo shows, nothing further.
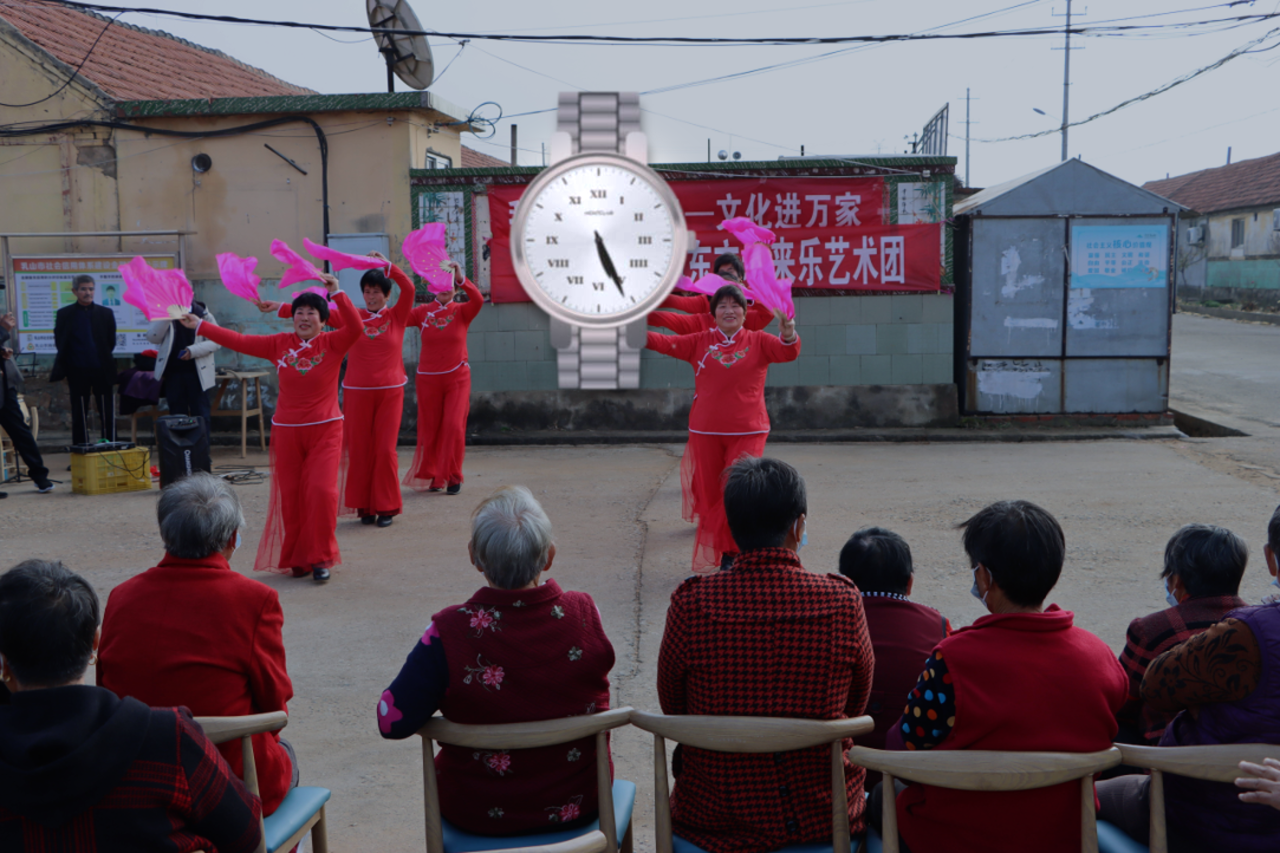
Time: **5:26**
